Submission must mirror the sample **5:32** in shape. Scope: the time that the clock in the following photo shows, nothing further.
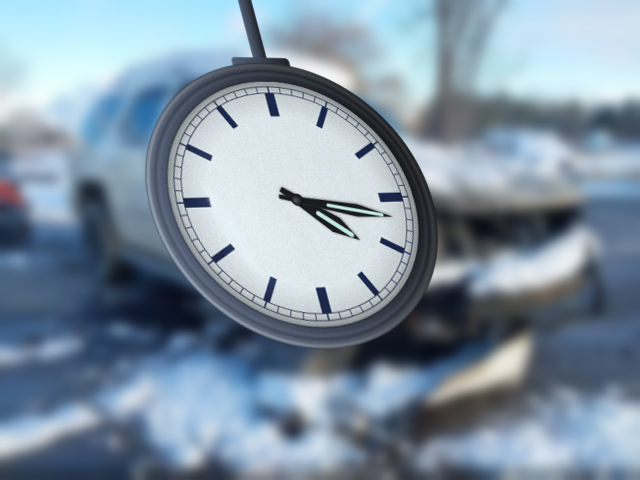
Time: **4:17**
